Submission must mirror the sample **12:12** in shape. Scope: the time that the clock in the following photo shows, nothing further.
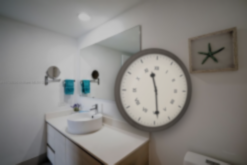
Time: **11:29**
